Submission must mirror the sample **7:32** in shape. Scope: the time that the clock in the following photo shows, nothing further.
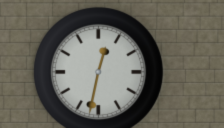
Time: **12:32**
